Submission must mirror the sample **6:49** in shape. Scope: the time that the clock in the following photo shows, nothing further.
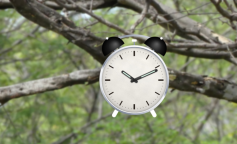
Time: **10:11**
